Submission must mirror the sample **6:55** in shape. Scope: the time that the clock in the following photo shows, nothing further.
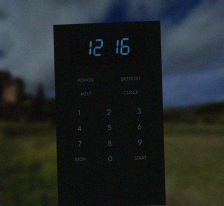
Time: **12:16**
